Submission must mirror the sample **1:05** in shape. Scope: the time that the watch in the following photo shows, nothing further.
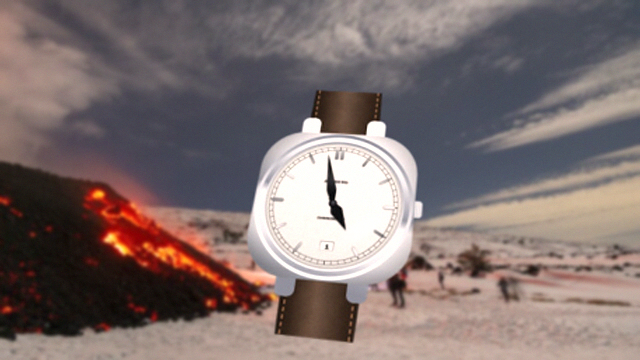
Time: **4:58**
